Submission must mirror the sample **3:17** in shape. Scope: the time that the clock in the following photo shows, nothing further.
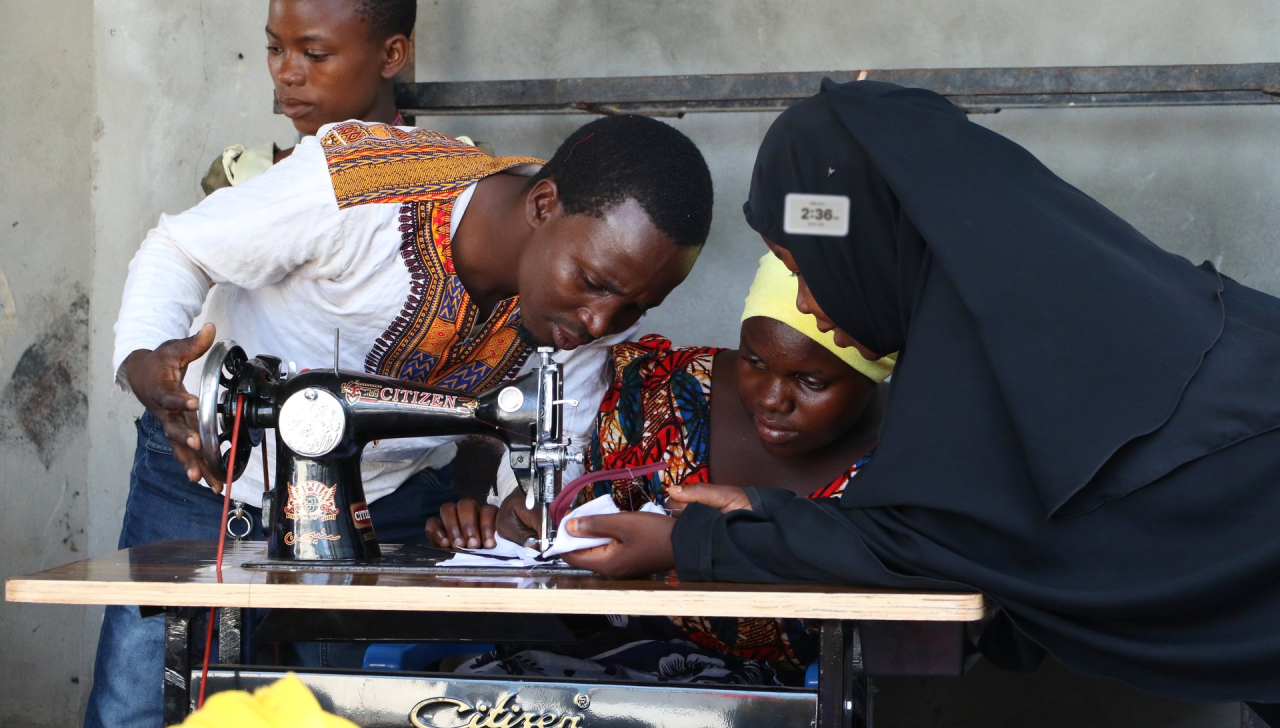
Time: **2:36**
